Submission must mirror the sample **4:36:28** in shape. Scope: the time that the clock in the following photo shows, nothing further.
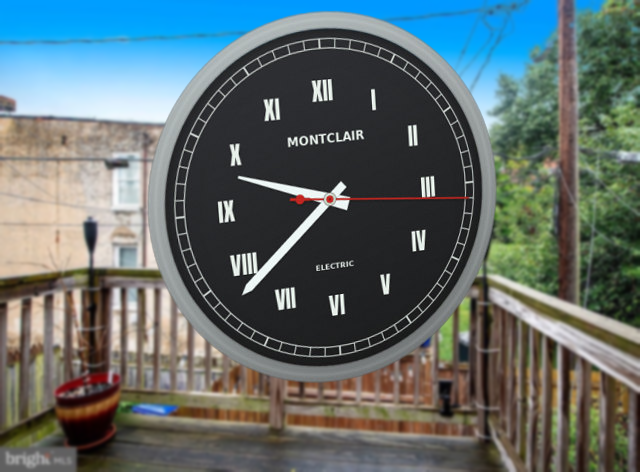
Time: **9:38:16**
